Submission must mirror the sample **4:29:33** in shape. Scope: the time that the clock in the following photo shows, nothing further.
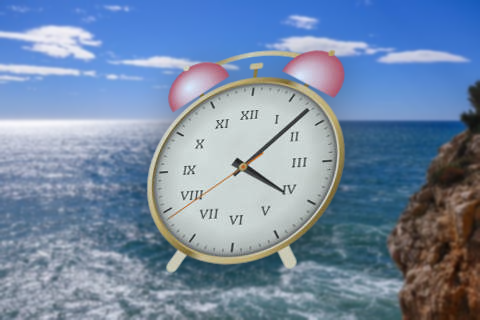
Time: **4:07:39**
